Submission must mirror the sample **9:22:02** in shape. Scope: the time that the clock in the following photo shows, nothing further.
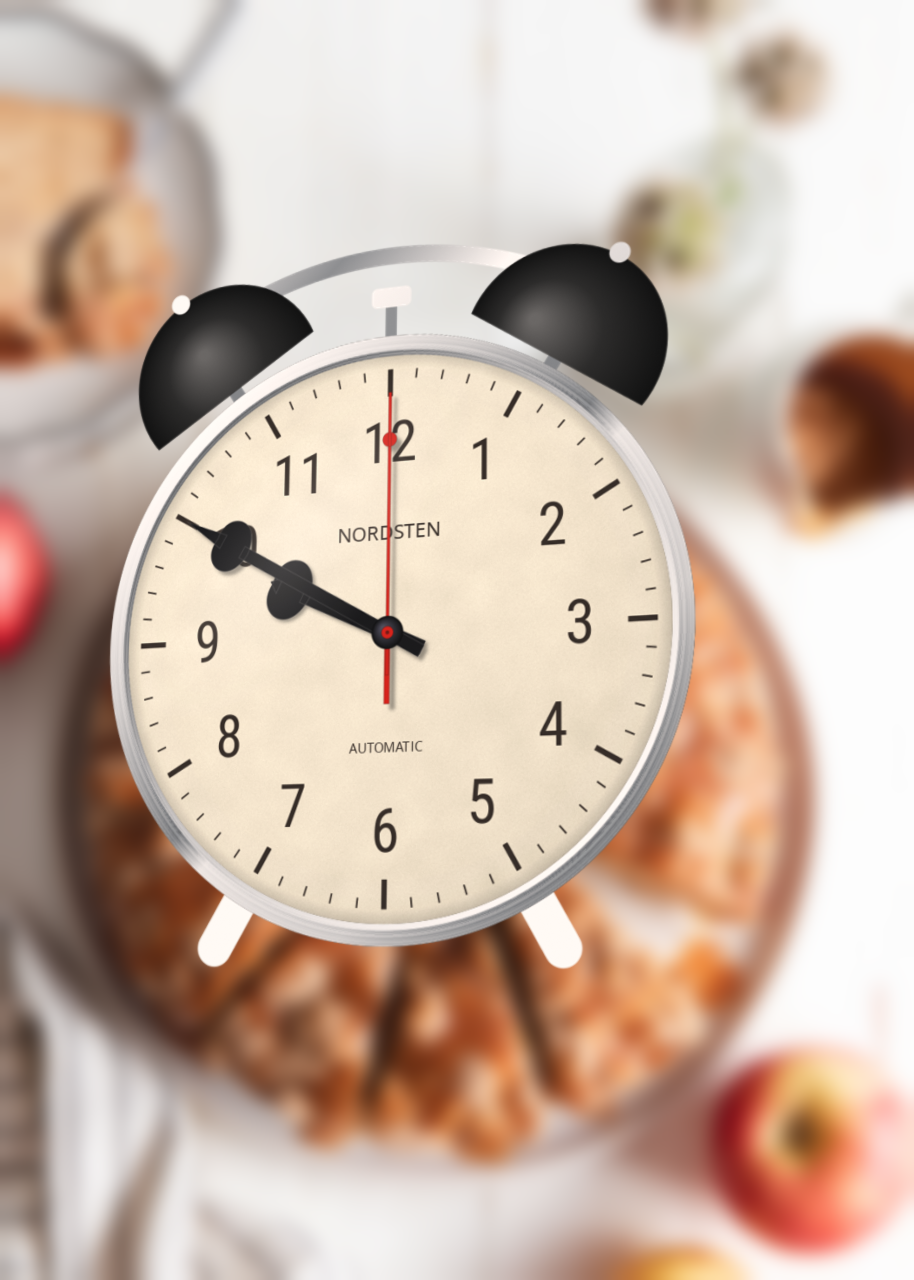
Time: **9:50:00**
